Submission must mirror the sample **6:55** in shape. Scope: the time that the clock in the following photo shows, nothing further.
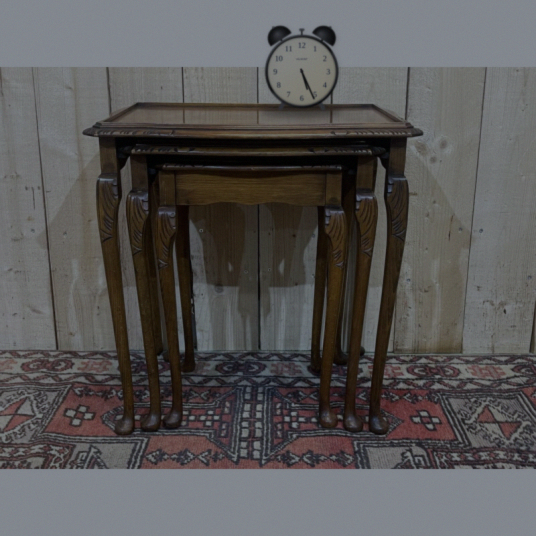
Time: **5:26**
